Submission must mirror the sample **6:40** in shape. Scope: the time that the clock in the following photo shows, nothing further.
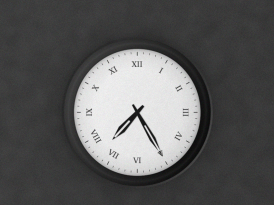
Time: **7:25**
